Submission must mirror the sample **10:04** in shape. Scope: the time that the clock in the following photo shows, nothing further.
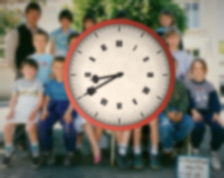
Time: **8:40**
